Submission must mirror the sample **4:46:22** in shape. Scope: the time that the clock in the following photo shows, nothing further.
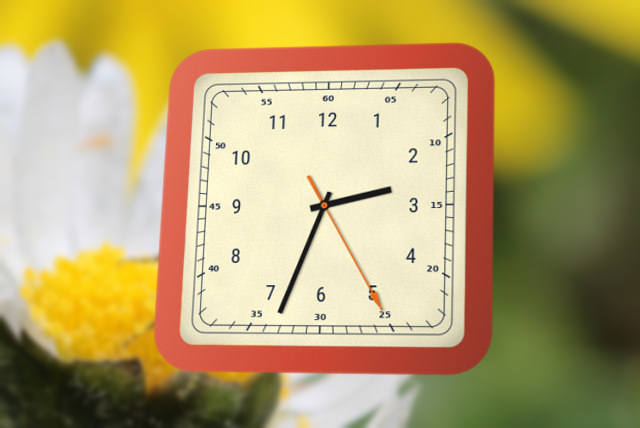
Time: **2:33:25**
